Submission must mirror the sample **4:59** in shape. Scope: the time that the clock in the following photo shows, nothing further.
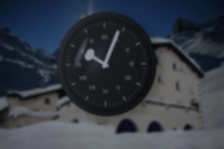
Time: **10:04**
